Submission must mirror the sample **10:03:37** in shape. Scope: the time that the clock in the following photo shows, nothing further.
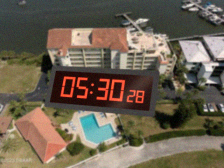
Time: **5:30:28**
